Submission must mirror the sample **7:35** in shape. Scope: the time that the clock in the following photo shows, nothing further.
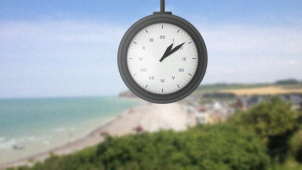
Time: **1:09**
